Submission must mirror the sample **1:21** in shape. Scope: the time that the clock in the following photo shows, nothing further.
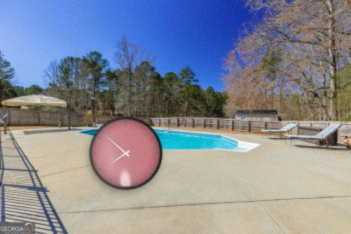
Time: **7:52**
